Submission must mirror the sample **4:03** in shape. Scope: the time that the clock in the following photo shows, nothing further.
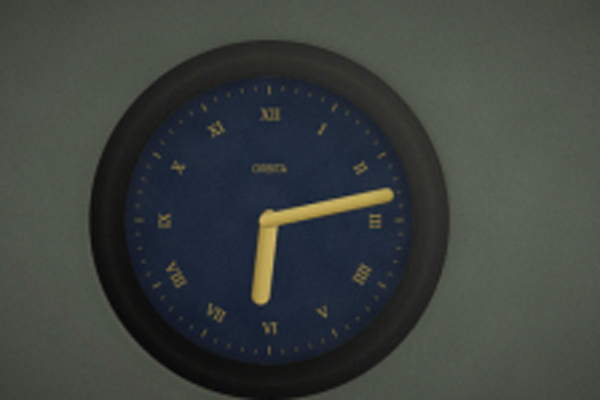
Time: **6:13**
